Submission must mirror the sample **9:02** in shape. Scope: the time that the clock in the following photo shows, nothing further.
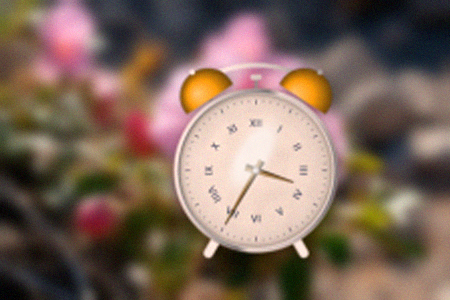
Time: **3:35**
